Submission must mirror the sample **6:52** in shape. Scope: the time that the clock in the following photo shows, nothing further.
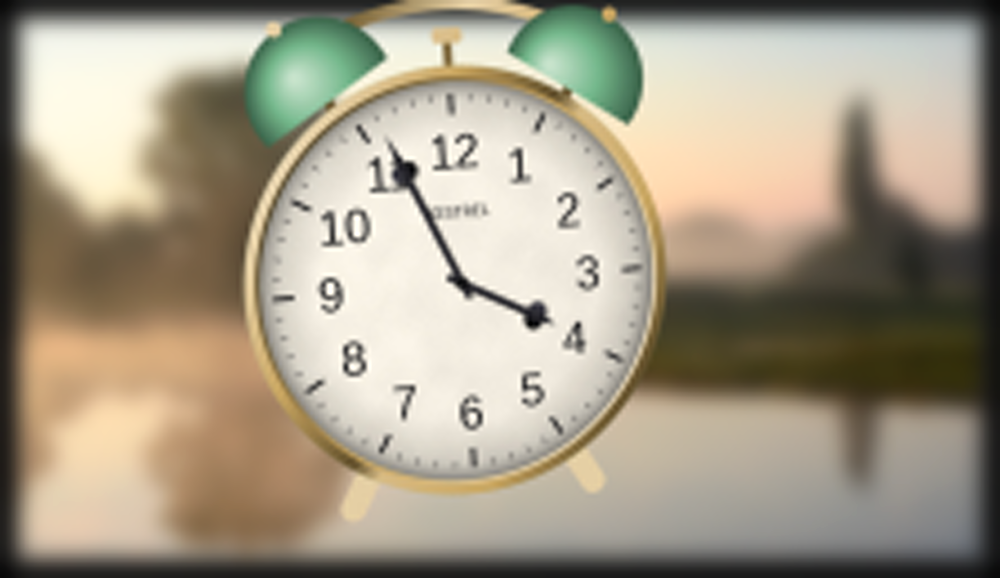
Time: **3:56**
